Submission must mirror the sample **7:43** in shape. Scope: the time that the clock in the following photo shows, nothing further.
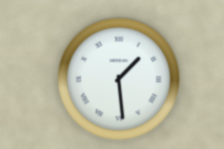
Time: **1:29**
